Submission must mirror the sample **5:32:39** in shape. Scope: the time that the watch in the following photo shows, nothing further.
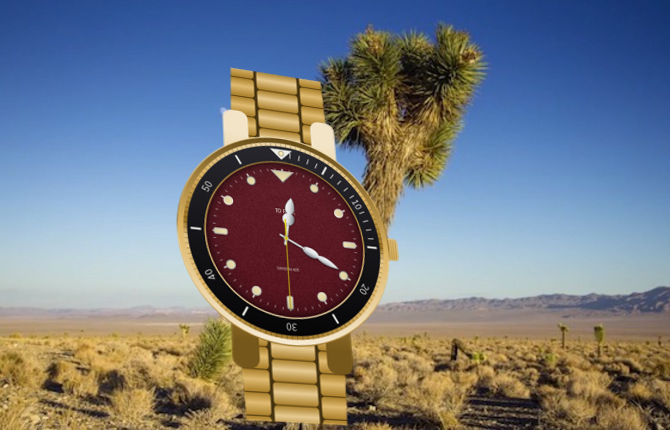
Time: **12:19:30**
